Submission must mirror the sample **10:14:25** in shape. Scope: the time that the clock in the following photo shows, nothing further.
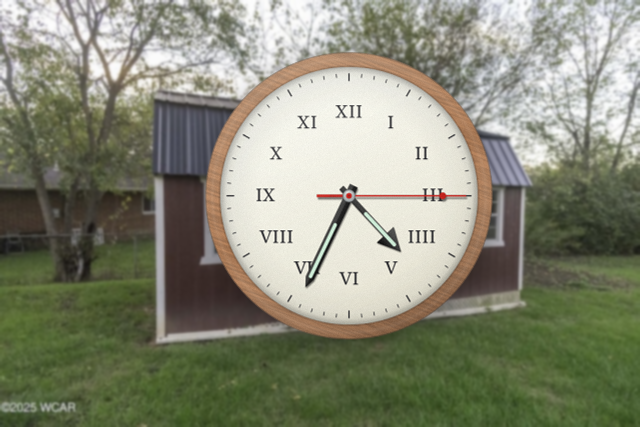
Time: **4:34:15**
